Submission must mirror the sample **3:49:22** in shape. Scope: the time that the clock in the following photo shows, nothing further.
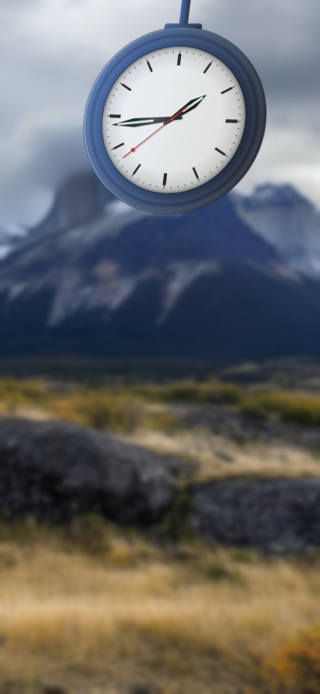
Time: **1:43:38**
